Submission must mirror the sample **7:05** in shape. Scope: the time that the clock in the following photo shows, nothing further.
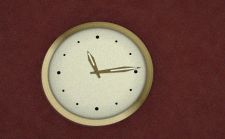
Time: **11:14**
